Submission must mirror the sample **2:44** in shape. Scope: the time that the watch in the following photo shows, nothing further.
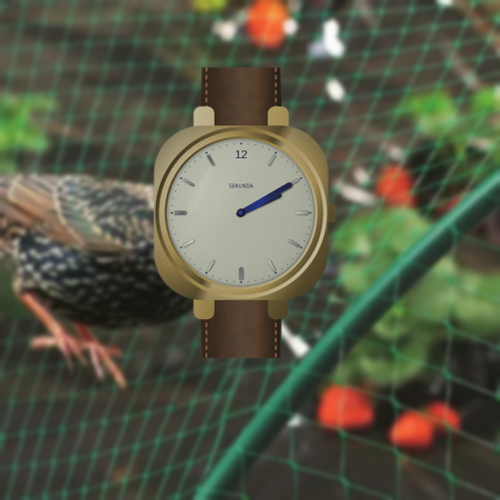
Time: **2:10**
